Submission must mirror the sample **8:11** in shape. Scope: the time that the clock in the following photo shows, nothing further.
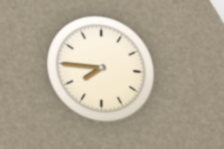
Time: **7:45**
